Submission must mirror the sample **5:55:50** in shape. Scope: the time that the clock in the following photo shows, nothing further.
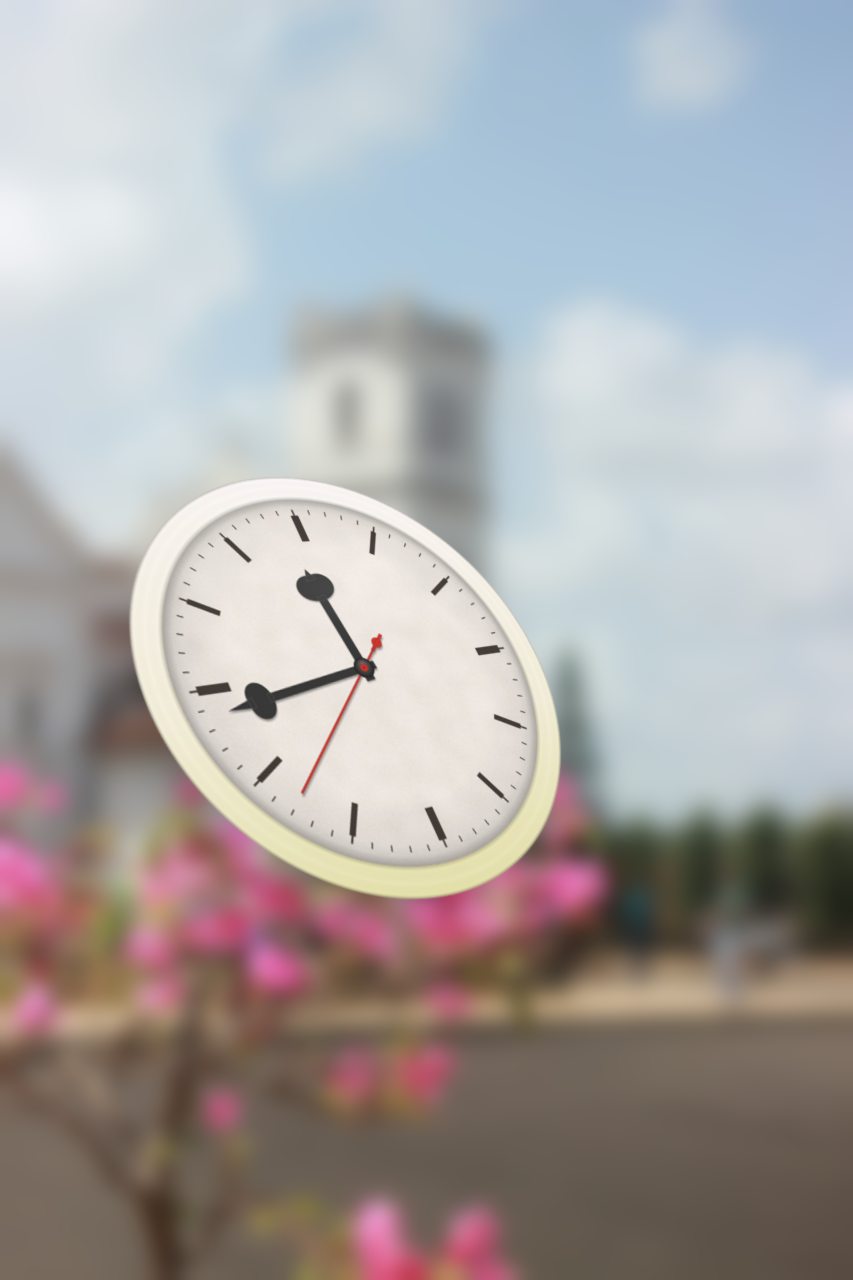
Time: **11:43:38**
